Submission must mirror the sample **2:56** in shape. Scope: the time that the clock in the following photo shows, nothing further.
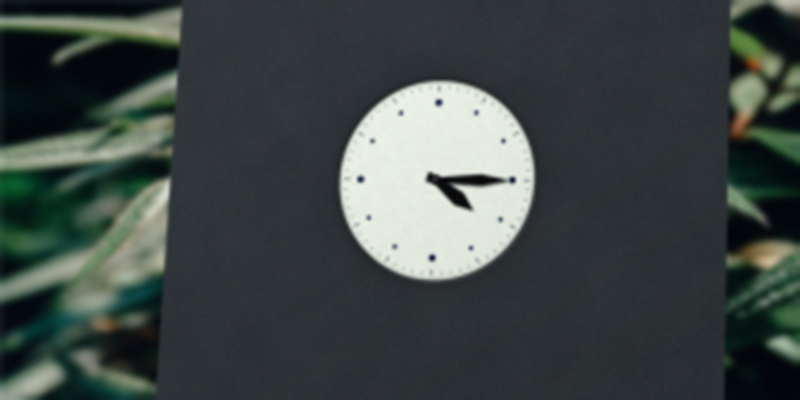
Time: **4:15**
